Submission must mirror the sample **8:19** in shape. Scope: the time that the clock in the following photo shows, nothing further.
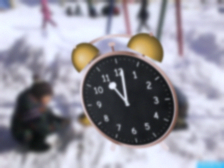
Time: **11:01**
